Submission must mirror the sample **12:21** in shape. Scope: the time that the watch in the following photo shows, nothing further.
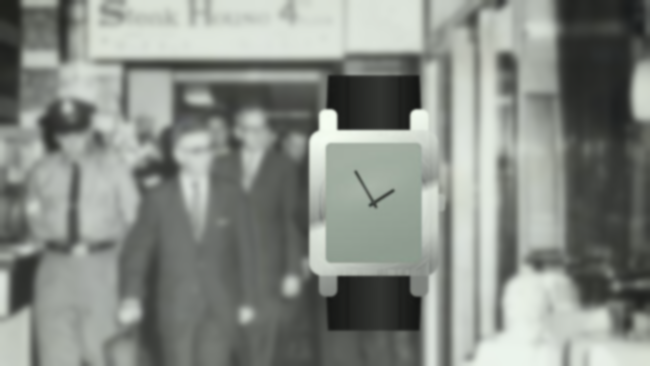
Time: **1:55**
